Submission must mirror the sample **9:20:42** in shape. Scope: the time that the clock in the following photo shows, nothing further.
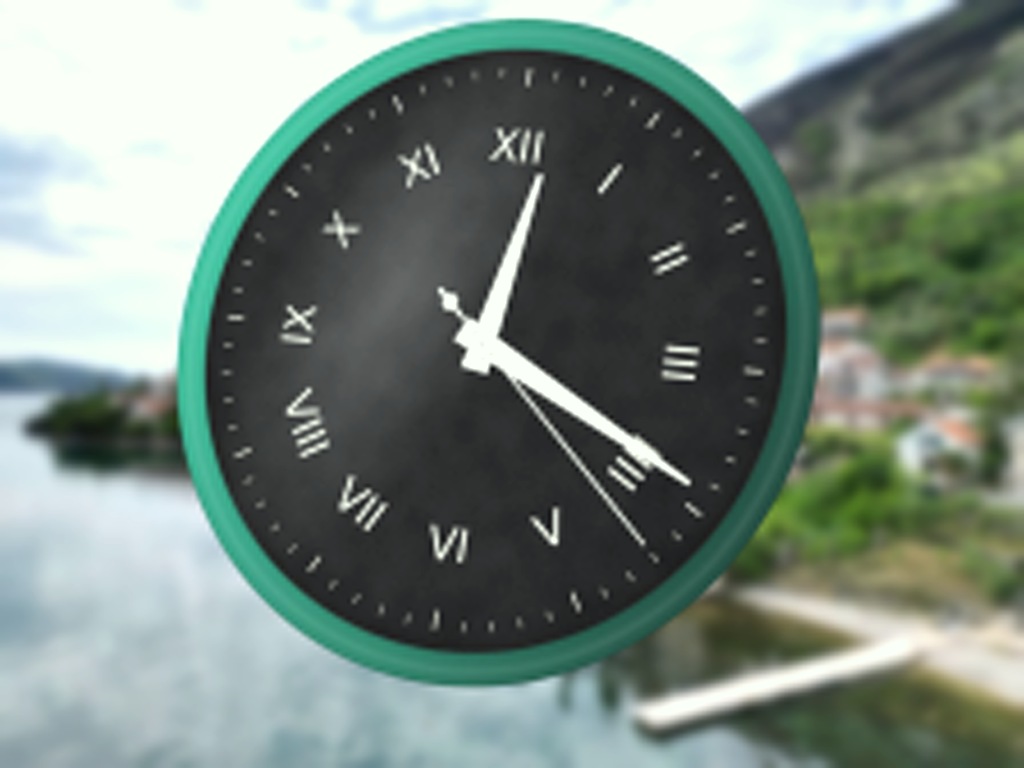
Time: **12:19:22**
